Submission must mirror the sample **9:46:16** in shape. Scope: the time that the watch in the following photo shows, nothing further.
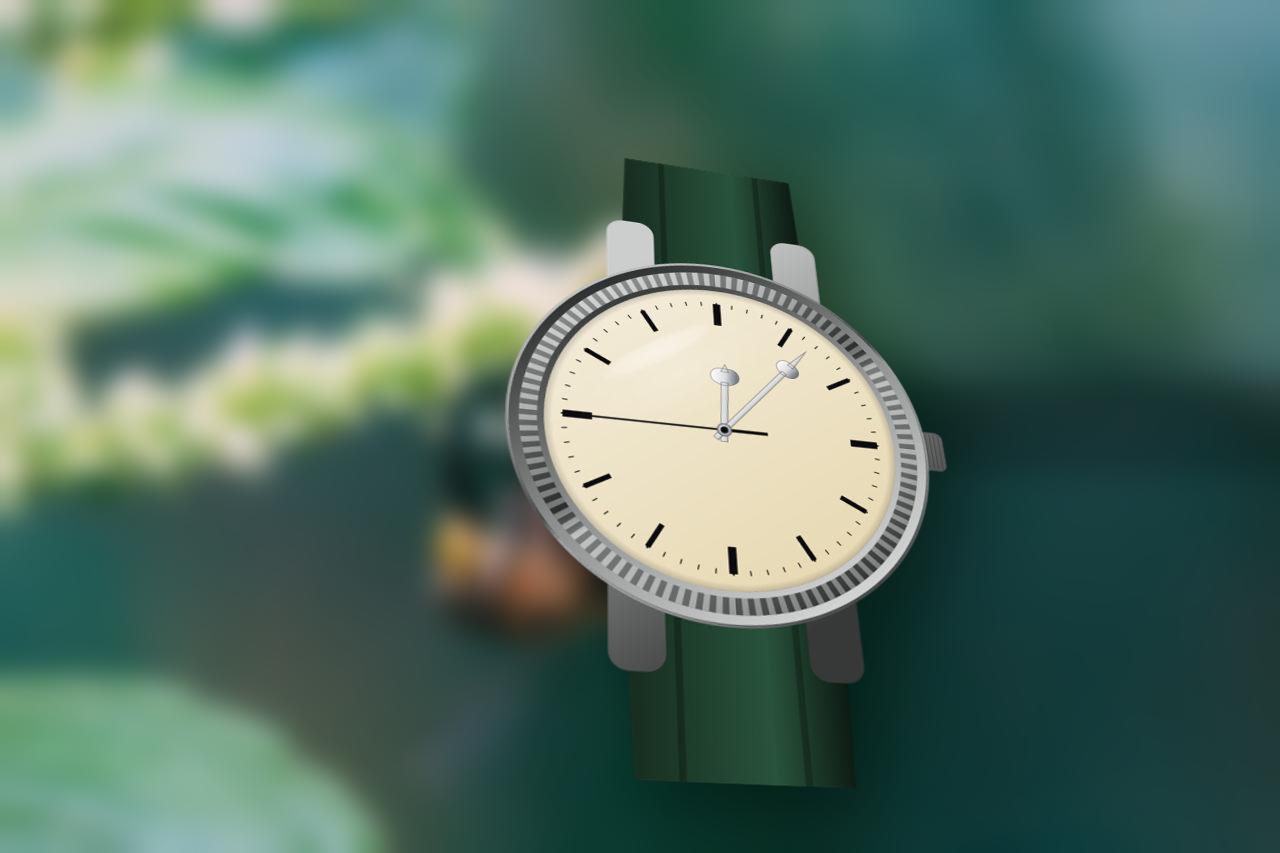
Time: **12:06:45**
